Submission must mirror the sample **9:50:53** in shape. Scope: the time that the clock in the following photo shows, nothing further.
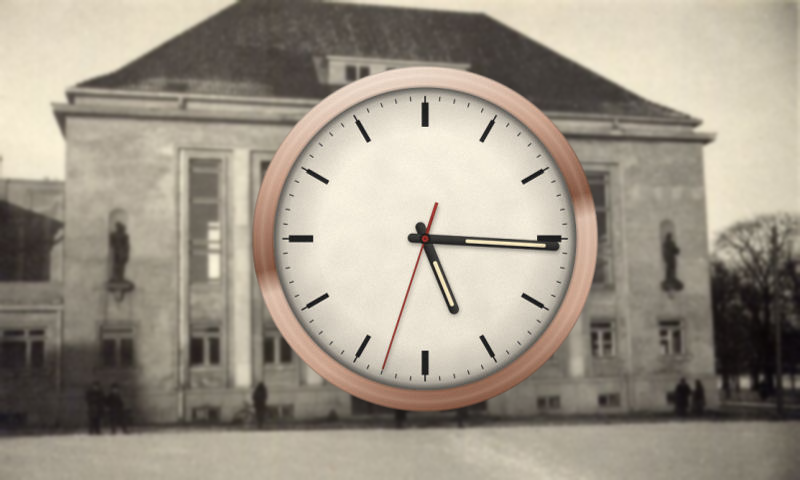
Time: **5:15:33**
